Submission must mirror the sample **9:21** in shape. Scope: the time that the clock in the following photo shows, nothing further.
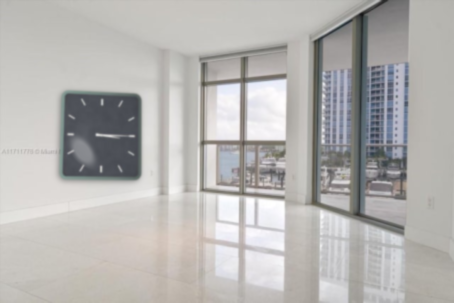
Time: **3:15**
